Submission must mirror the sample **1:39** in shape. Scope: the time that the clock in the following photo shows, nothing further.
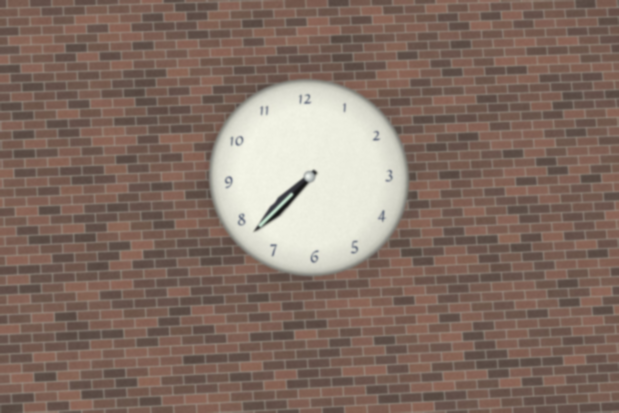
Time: **7:38**
